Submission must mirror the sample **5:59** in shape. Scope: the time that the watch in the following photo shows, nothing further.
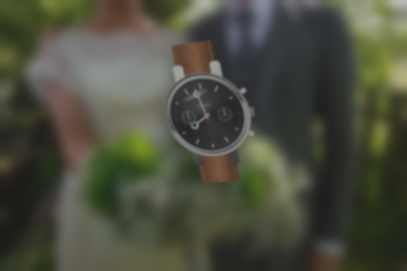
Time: **7:58**
